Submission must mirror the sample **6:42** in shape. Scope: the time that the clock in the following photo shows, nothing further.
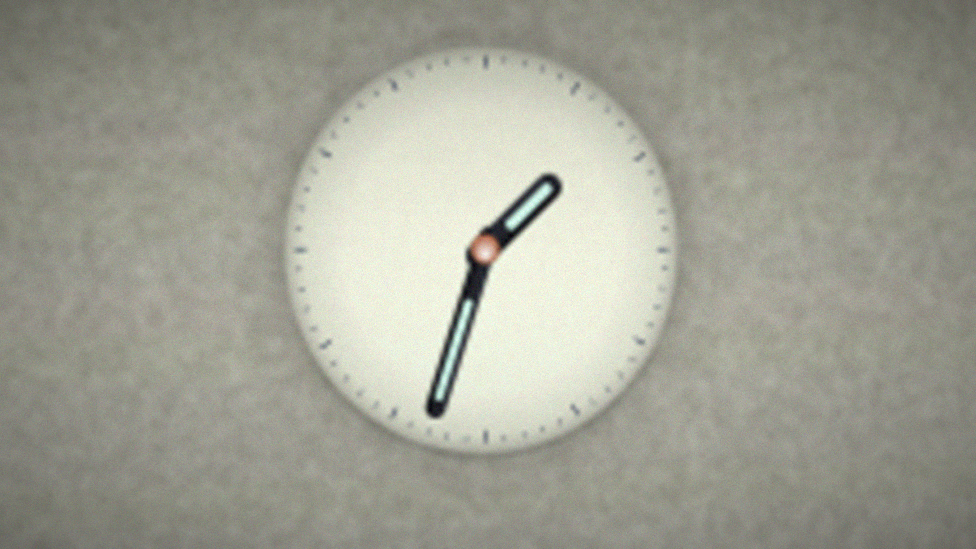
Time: **1:33**
